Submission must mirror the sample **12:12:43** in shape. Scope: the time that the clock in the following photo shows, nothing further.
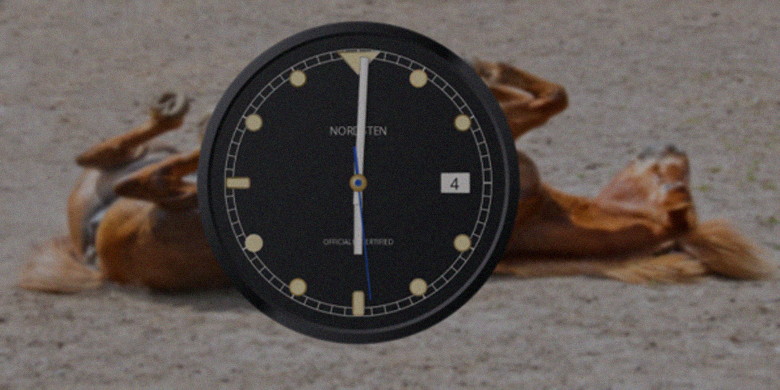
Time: **6:00:29**
